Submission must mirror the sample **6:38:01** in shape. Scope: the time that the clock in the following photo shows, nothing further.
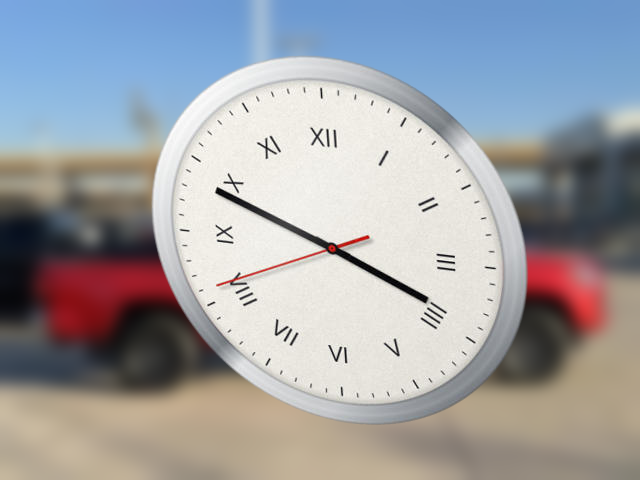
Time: **3:48:41**
